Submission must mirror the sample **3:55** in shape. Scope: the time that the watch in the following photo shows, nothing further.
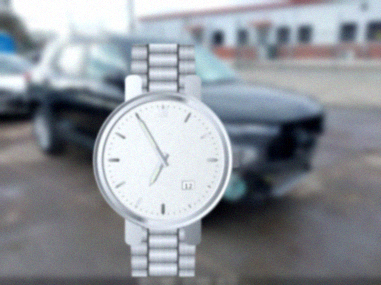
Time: **6:55**
